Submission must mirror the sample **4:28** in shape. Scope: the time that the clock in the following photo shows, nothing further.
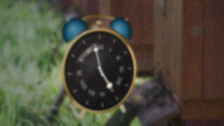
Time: **4:58**
